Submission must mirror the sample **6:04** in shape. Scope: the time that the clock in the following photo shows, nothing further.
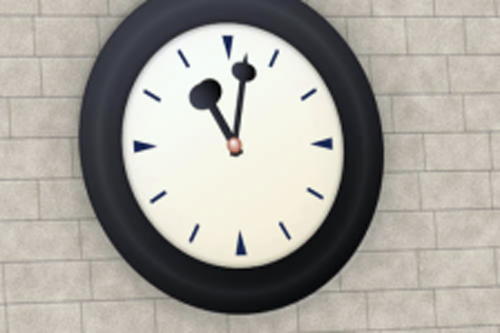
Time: **11:02**
